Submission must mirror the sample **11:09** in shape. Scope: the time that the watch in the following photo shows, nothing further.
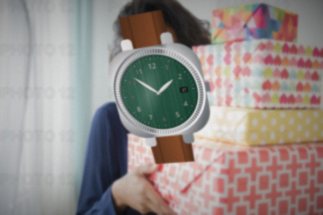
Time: **1:52**
